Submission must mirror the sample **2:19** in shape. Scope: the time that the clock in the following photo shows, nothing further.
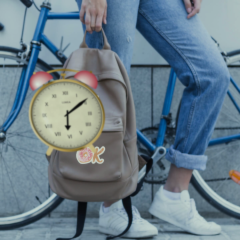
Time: **6:09**
